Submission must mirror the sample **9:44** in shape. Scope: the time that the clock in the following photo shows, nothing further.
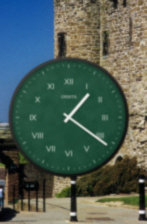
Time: **1:21**
